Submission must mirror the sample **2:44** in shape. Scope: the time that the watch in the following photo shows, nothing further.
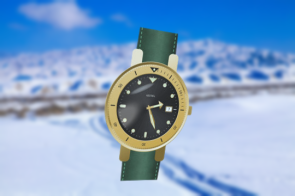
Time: **2:26**
